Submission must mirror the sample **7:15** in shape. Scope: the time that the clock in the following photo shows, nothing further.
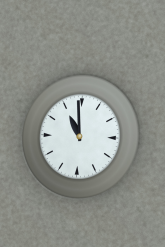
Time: **10:59**
